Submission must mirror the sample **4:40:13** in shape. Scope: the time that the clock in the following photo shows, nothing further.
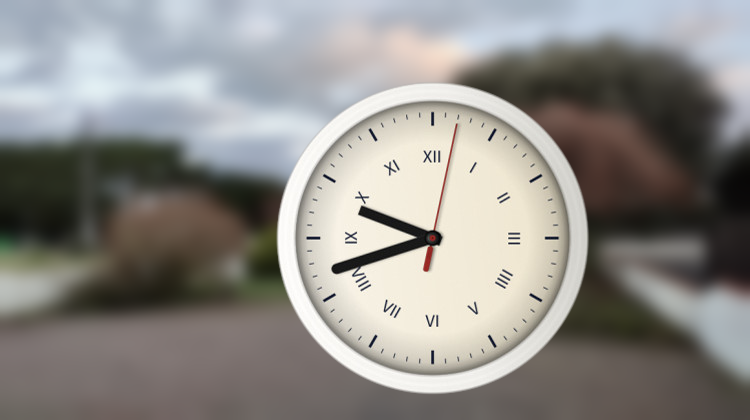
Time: **9:42:02**
